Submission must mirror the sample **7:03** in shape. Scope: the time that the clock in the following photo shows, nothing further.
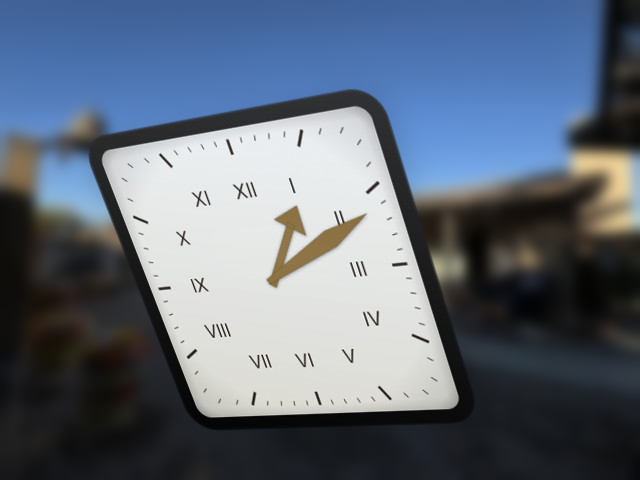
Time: **1:11**
